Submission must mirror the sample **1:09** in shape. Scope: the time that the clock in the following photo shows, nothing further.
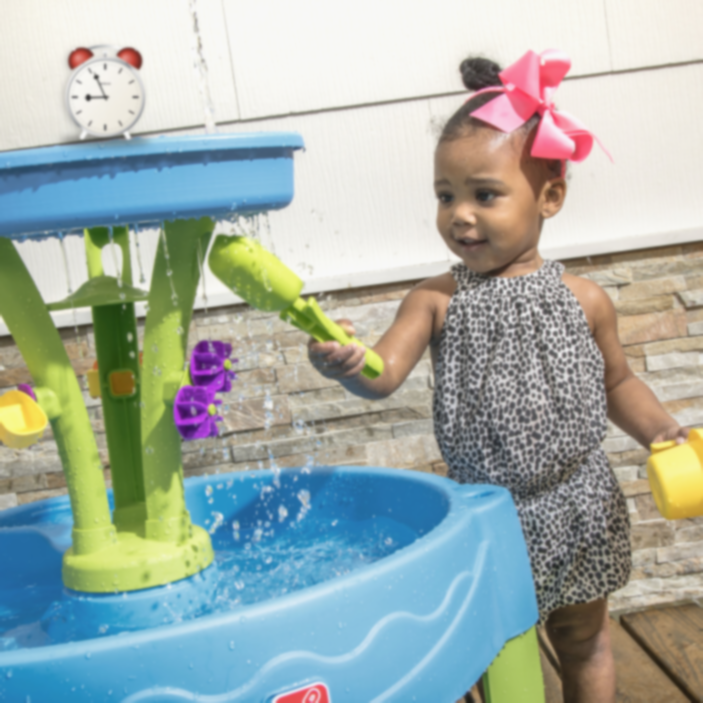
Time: **8:56**
